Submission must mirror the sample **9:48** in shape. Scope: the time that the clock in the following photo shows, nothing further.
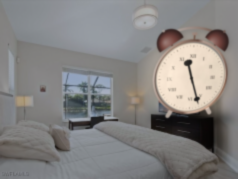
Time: **11:27**
